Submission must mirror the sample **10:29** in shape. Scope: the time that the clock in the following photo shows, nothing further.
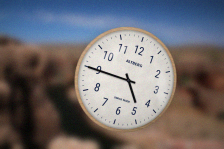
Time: **4:45**
